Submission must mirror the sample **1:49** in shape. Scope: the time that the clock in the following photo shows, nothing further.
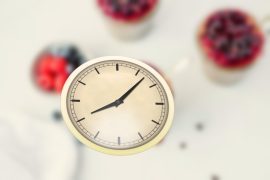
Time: **8:07**
